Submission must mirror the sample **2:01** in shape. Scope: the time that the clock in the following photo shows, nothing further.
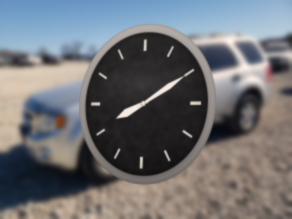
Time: **8:10**
